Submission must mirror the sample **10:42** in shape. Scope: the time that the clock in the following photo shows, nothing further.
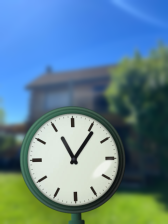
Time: **11:06**
